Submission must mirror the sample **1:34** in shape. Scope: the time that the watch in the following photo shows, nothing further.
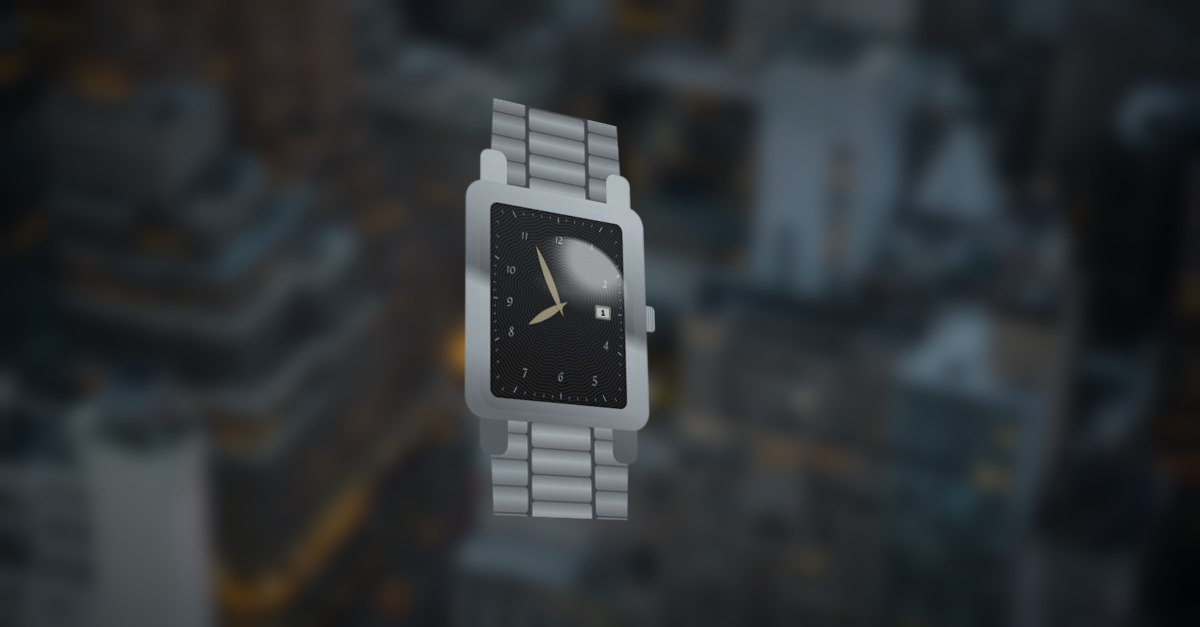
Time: **7:56**
